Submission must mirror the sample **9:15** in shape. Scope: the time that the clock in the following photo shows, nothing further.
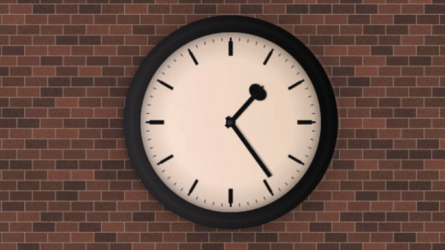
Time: **1:24**
